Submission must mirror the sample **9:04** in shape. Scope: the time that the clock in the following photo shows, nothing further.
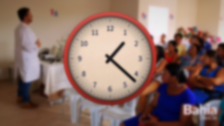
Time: **1:22**
